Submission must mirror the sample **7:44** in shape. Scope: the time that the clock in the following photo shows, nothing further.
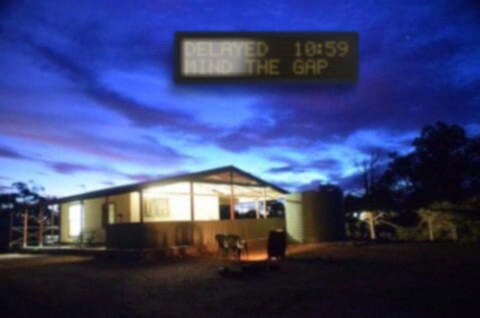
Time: **10:59**
